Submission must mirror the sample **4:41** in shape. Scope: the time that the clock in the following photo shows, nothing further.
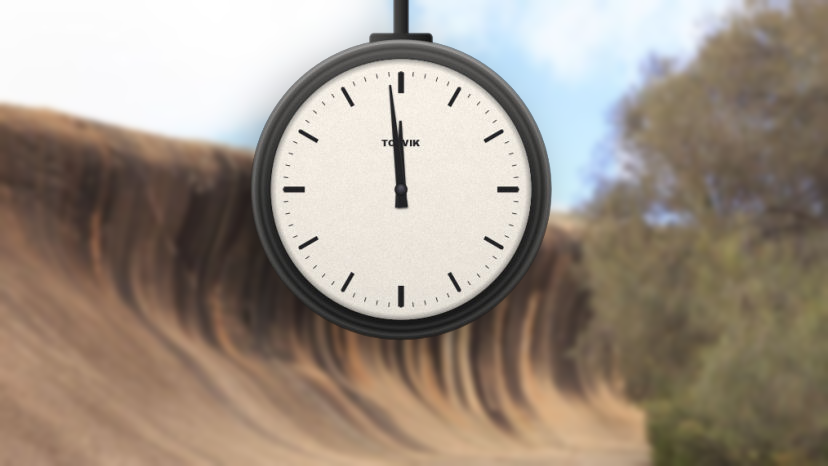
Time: **11:59**
